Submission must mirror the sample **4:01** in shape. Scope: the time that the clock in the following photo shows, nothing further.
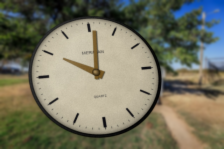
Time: **10:01**
